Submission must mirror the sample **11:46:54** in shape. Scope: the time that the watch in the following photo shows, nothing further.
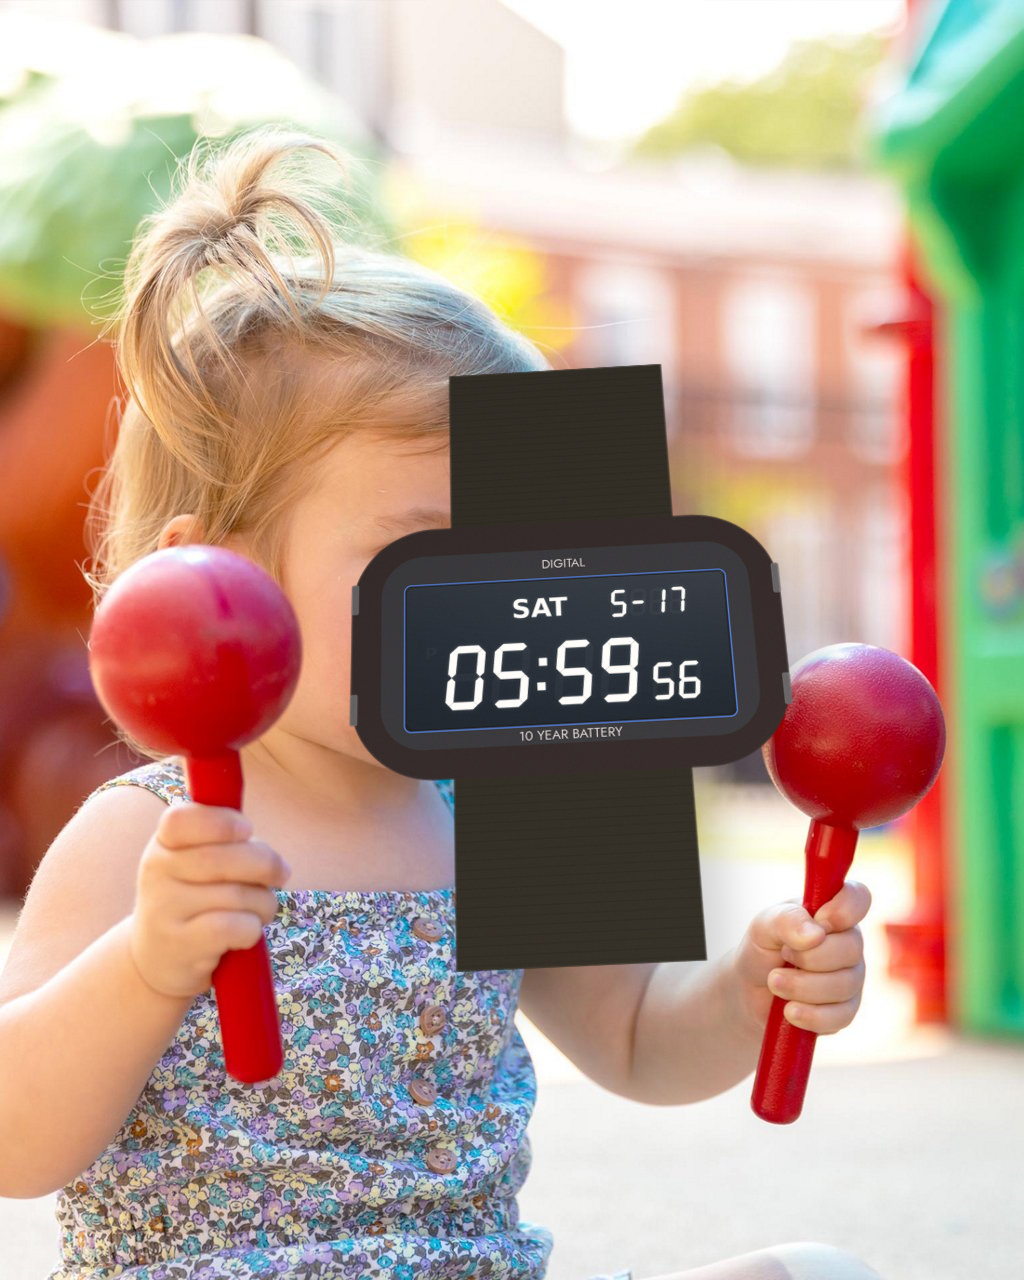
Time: **5:59:56**
